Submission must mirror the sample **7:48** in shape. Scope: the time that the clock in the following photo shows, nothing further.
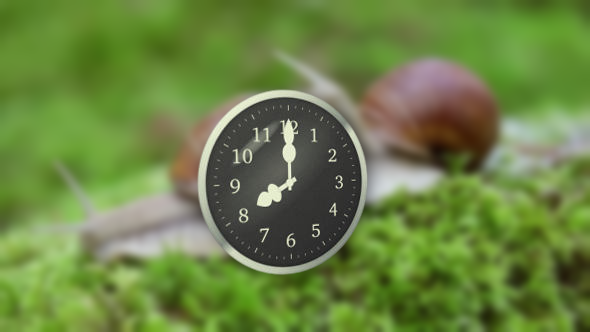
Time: **8:00**
